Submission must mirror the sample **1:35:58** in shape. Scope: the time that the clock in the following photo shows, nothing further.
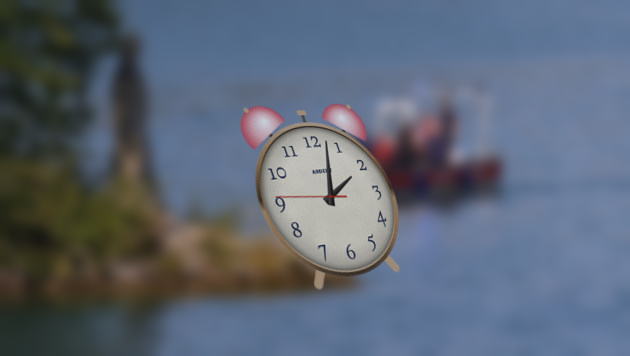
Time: **2:02:46**
